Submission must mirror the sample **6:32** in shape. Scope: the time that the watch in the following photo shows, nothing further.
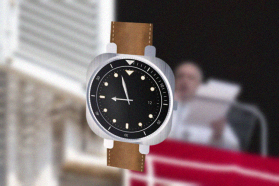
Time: **8:57**
